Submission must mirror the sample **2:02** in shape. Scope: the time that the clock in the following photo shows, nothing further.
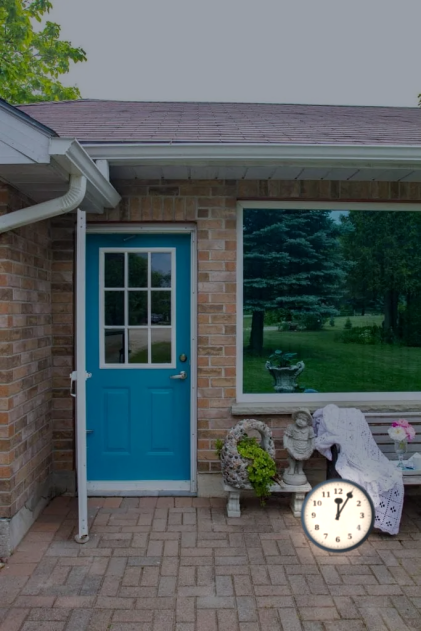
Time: **12:05**
